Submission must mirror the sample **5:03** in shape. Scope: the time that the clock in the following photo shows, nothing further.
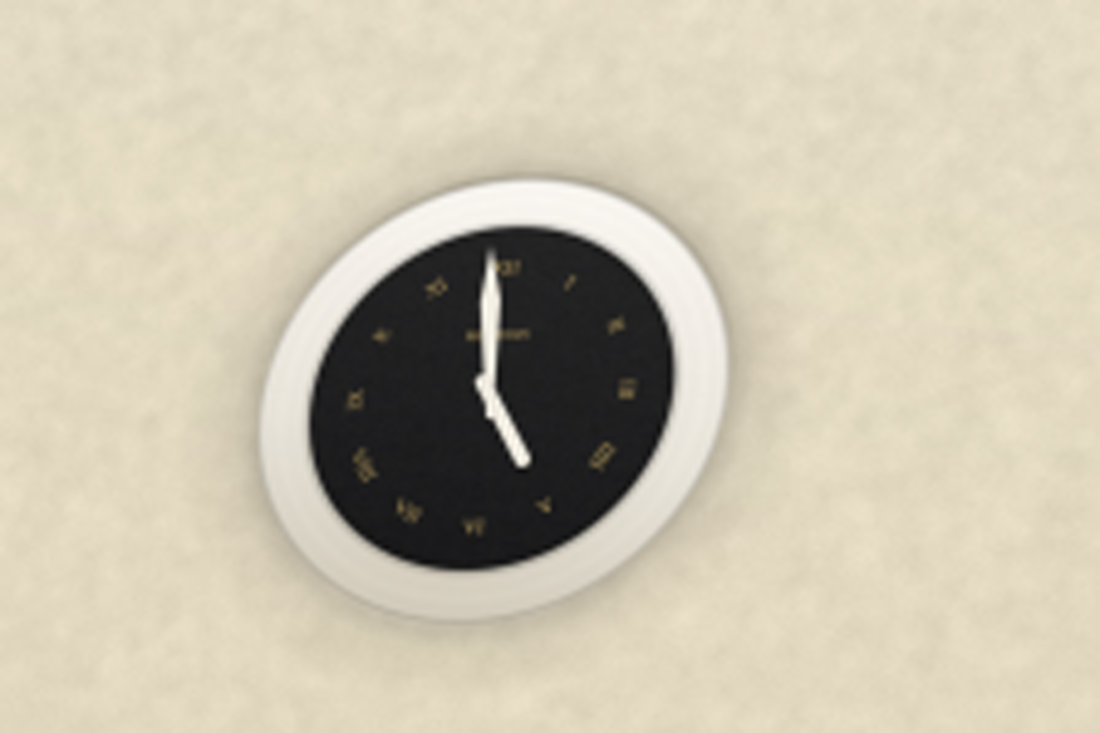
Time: **4:59**
